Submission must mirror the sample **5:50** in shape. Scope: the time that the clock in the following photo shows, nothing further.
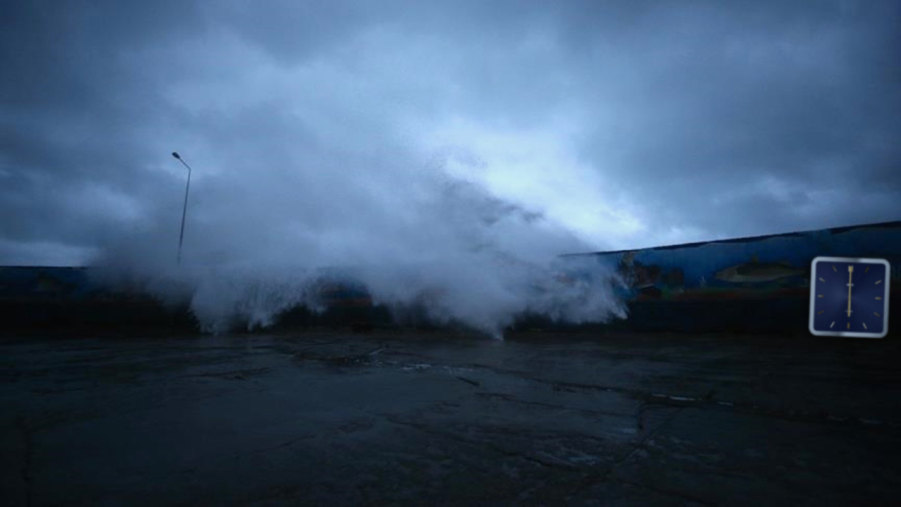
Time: **6:00**
